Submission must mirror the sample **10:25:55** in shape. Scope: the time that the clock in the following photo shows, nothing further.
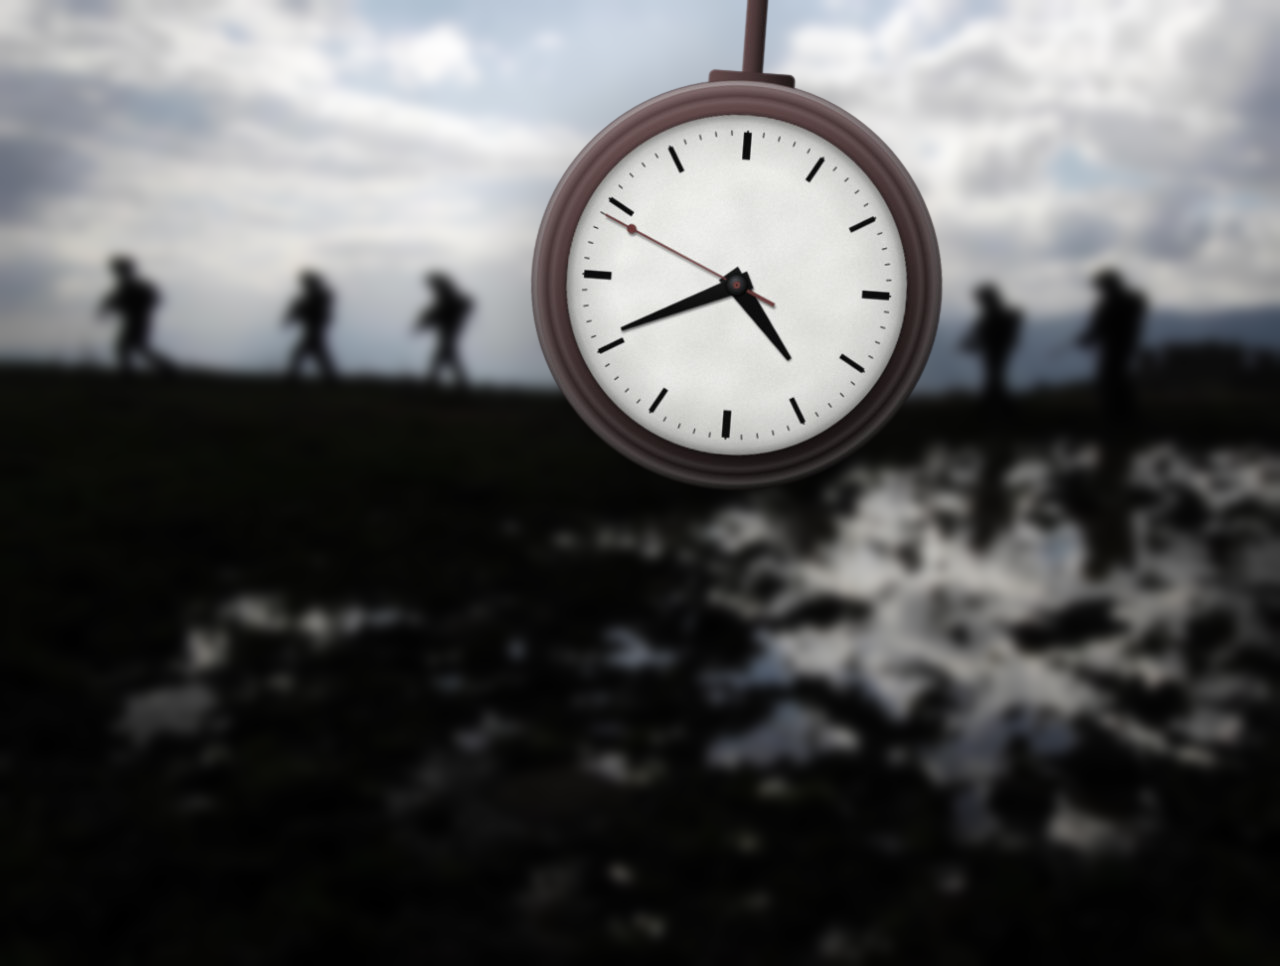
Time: **4:40:49**
